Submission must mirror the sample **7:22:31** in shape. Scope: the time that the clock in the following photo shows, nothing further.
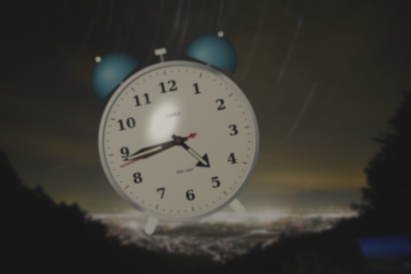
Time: **4:43:43**
